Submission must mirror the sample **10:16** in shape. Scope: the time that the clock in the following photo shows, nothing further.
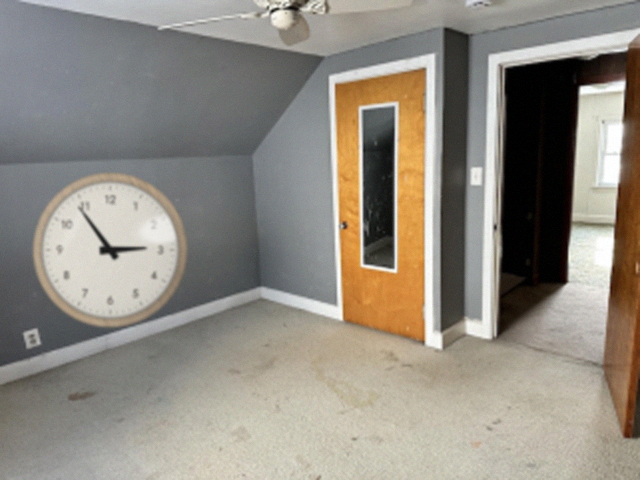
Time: **2:54**
